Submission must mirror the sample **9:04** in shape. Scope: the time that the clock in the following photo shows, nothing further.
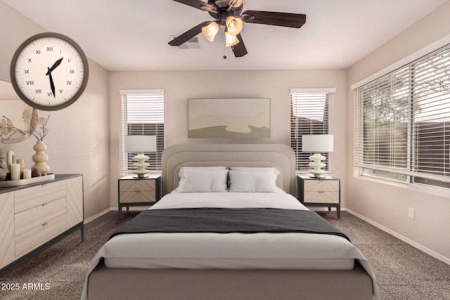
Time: **1:28**
